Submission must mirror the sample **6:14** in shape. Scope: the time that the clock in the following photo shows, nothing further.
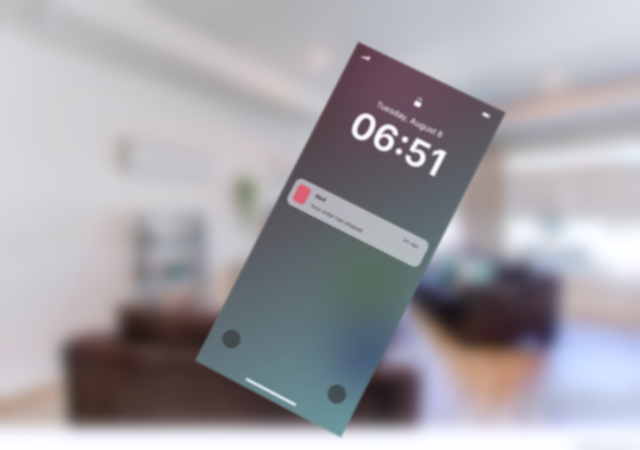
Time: **6:51**
